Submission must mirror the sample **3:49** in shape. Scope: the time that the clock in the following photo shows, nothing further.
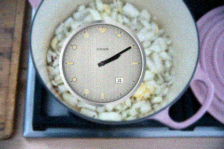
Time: **2:10**
